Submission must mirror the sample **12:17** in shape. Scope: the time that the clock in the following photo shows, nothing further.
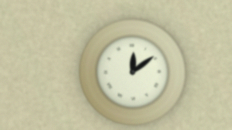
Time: **12:09**
